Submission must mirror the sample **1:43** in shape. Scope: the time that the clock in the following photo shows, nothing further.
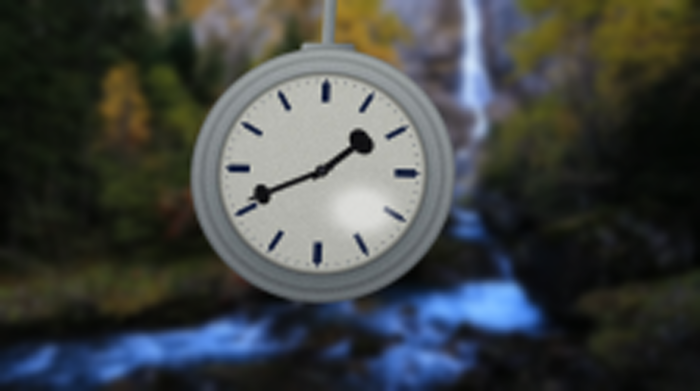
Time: **1:41**
